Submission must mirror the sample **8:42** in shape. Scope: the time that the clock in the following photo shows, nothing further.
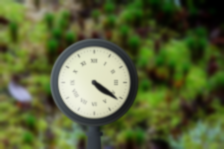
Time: **4:21**
